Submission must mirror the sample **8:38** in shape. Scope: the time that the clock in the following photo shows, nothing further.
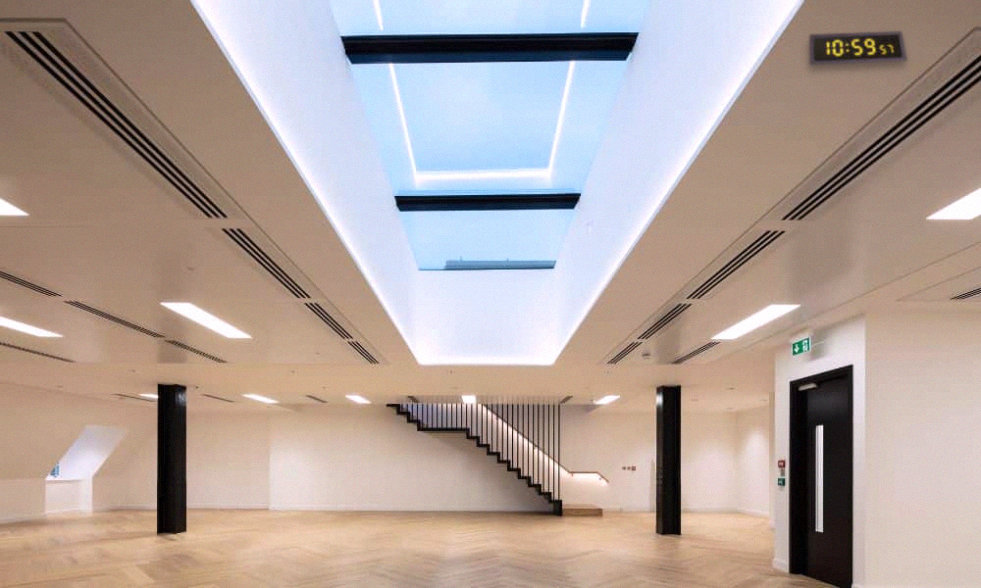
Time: **10:59**
